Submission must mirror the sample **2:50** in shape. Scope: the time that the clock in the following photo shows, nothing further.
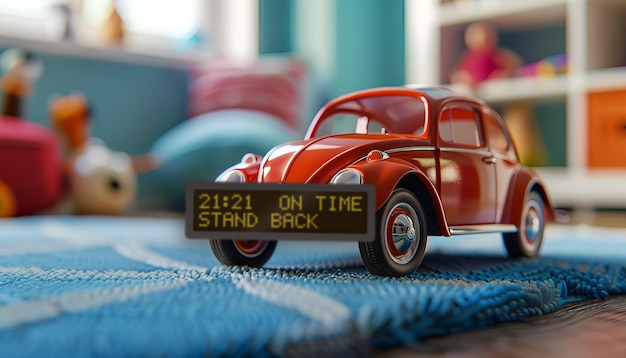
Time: **21:21**
